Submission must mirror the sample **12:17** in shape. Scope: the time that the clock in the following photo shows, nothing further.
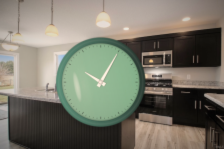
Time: **10:05**
